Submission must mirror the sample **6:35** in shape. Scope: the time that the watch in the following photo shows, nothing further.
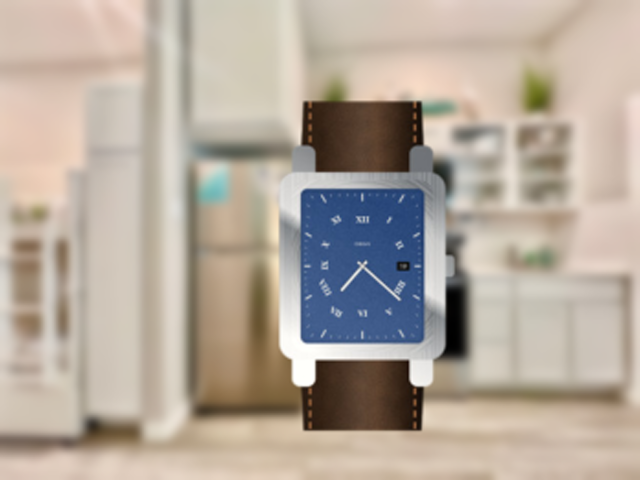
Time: **7:22**
